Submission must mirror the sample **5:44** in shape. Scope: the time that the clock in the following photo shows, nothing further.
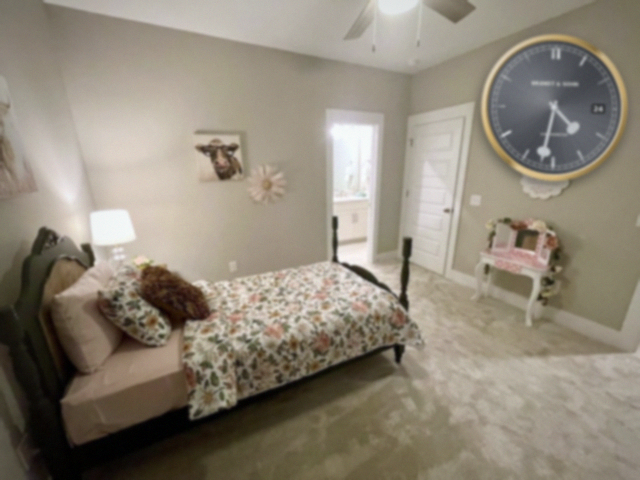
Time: **4:32**
